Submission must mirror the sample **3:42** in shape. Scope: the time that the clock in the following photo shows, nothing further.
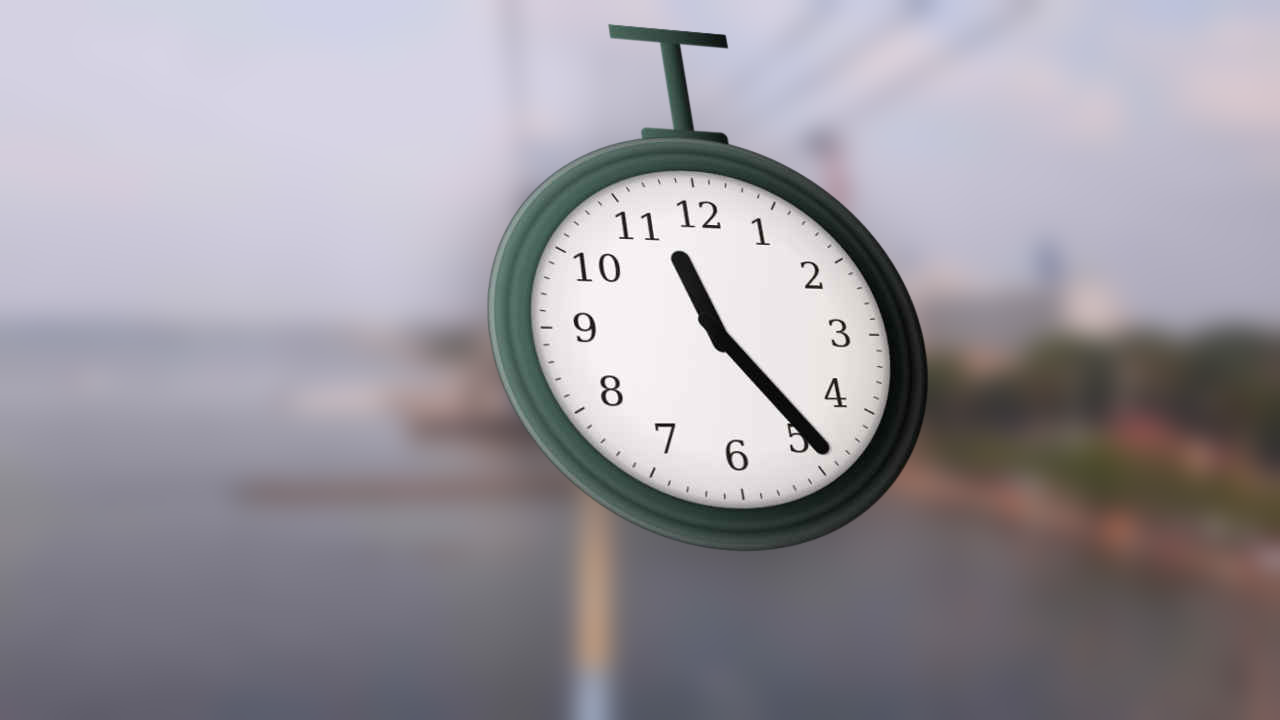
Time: **11:24**
